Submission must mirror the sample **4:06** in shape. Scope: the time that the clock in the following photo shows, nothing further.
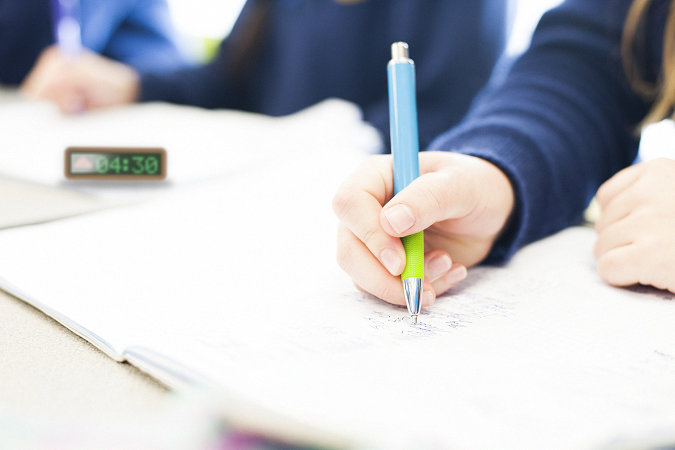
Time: **4:30**
